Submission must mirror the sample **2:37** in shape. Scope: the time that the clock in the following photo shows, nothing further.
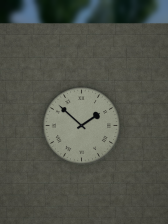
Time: **1:52**
